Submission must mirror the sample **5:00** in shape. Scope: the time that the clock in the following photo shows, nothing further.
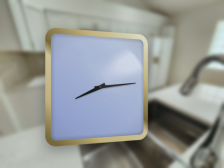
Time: **8:14**
